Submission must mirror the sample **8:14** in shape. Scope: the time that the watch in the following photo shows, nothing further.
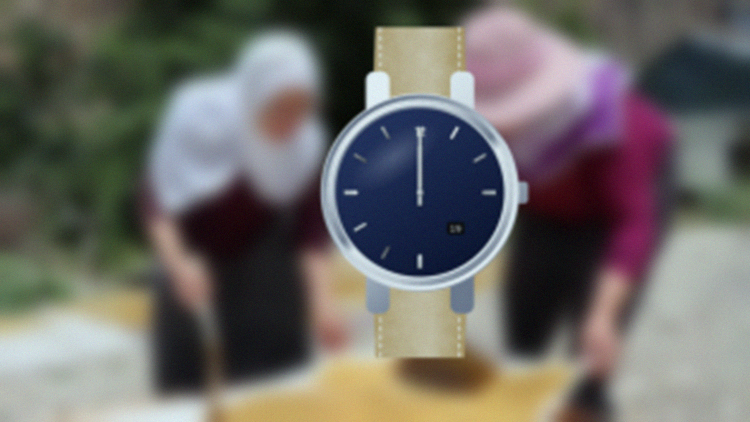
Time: **12:00**
